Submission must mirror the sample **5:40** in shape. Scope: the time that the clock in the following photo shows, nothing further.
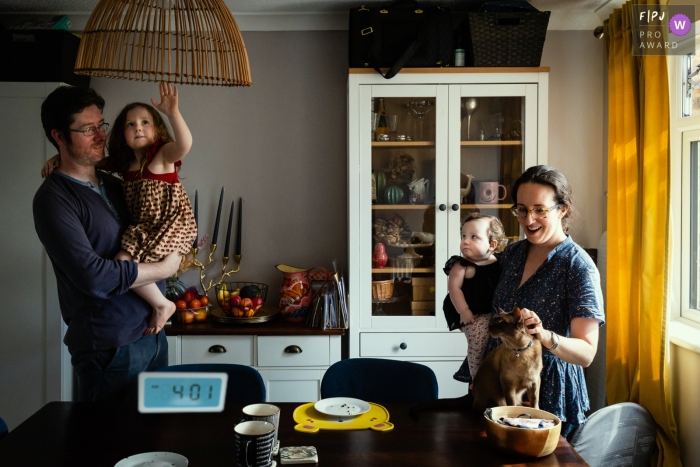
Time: **4:01**
